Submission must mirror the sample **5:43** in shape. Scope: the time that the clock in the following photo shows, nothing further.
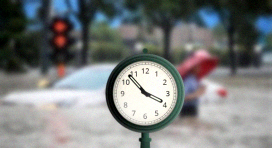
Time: **3:53**
